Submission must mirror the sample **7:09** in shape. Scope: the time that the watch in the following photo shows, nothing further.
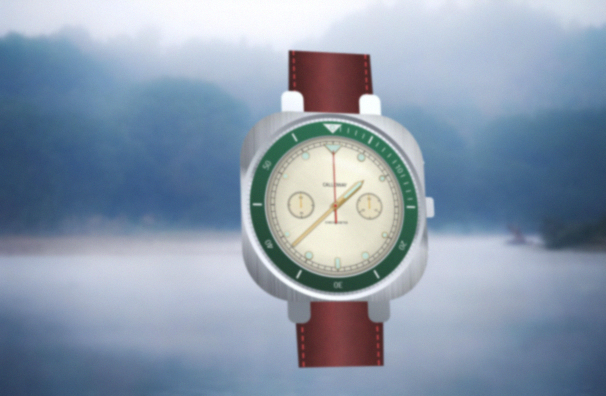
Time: **1:38**
